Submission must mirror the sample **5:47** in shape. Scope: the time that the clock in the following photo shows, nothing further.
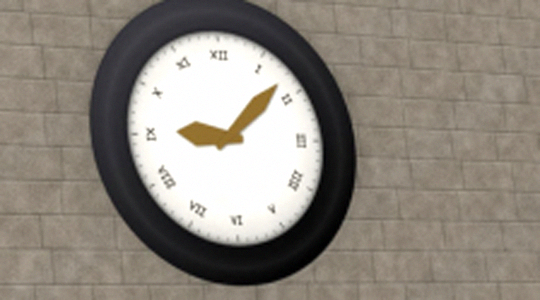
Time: **9:08**
